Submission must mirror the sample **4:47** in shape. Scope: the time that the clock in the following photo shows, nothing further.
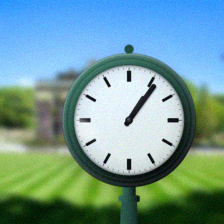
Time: **1:06**
